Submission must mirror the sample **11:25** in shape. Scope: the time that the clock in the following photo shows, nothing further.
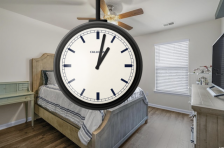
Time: **1:02**
